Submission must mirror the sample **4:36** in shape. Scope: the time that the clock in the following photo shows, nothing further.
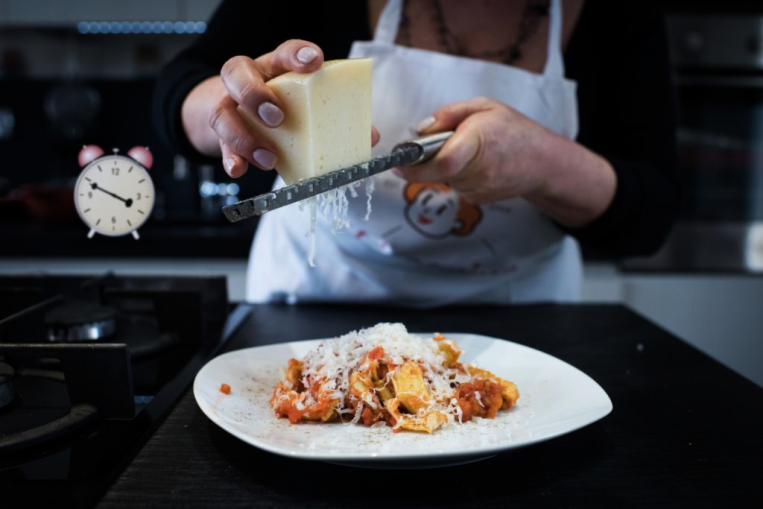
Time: **3:49**
